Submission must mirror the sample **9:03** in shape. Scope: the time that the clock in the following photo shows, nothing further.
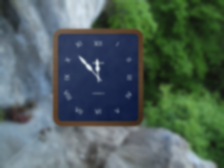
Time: **11:53**
